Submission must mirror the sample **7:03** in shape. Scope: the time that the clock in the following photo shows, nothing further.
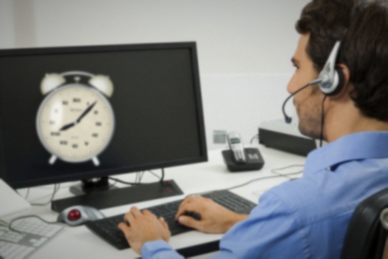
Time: **8:07**
